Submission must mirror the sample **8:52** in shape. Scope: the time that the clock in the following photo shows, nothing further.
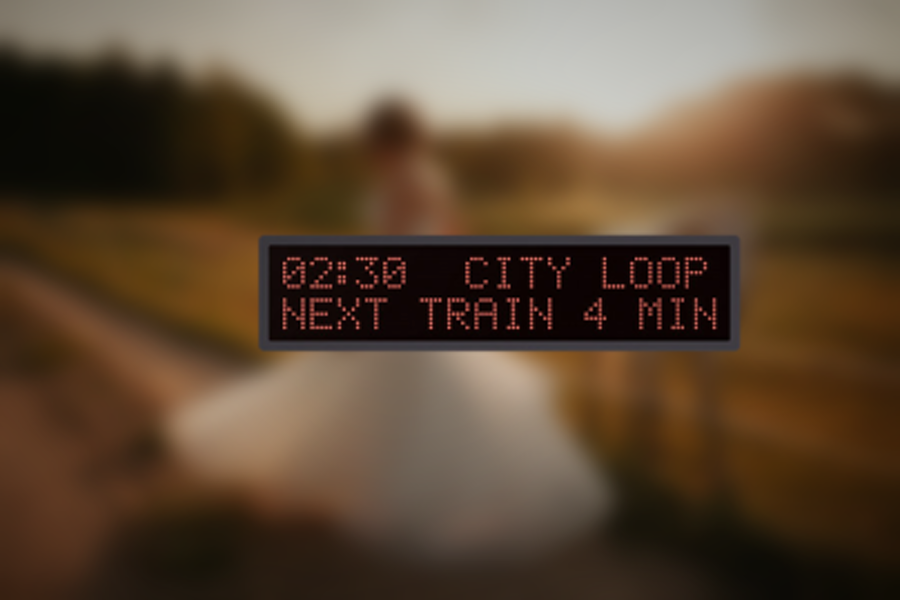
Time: **2:30**
